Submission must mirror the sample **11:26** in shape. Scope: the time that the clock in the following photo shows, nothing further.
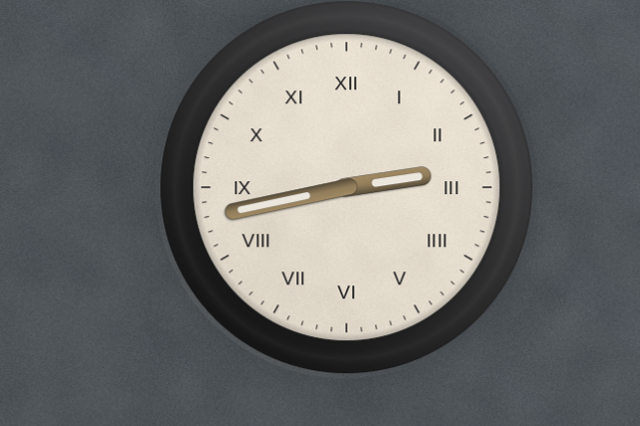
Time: **2:43**
